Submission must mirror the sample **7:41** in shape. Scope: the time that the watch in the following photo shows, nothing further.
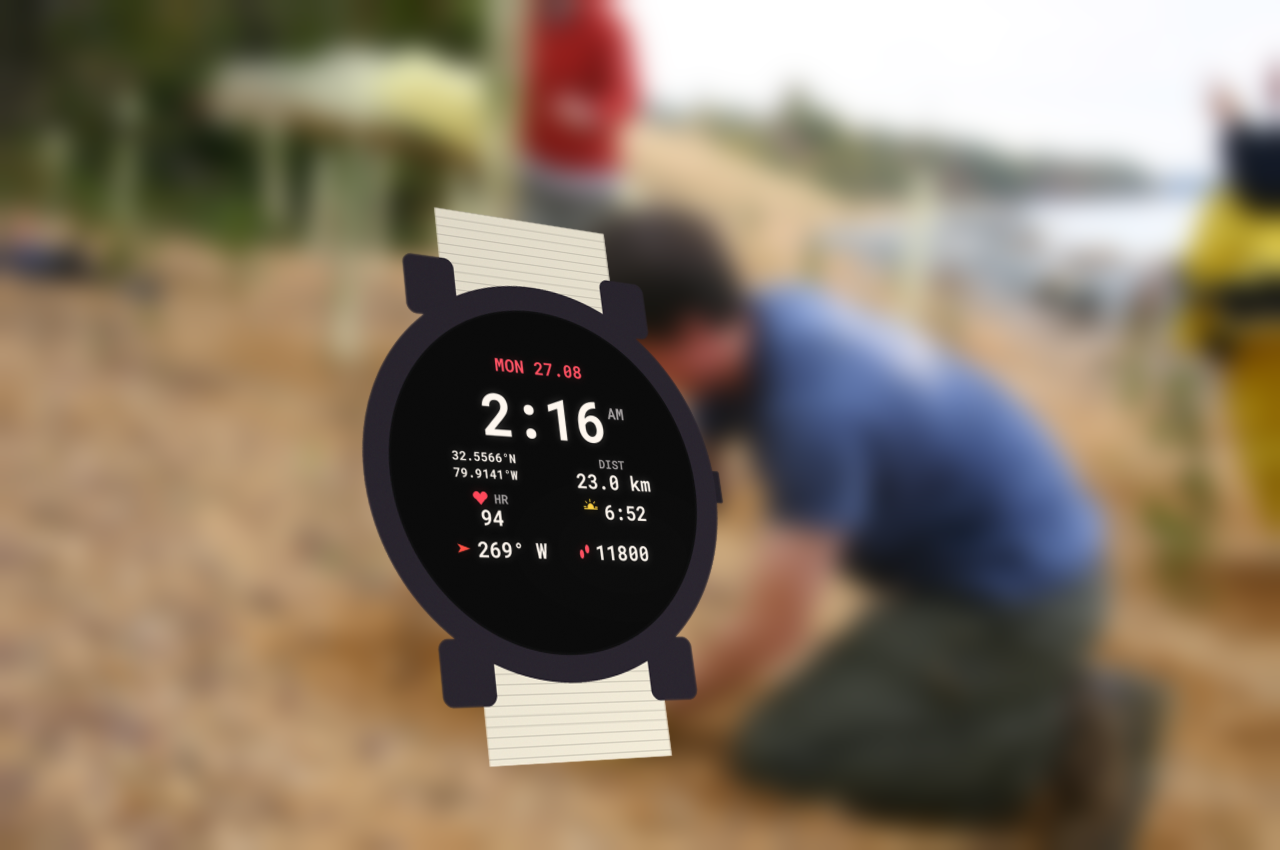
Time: **2:16**
